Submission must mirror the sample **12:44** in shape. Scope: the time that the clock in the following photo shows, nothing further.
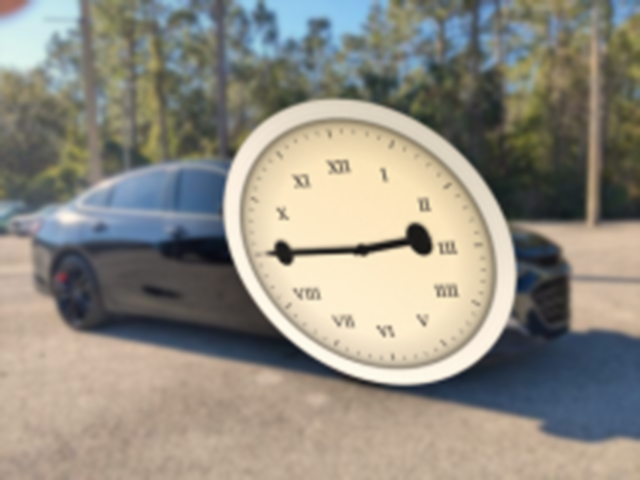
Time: **2:45**
